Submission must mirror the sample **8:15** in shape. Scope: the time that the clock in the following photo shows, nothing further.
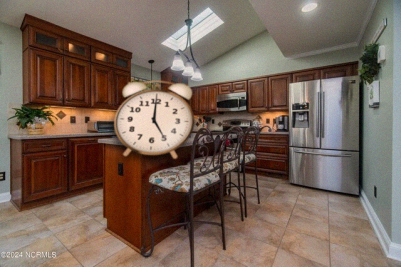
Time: **5:00**
